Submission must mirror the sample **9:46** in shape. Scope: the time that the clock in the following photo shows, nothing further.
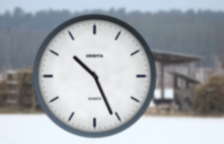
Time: **10:26**
